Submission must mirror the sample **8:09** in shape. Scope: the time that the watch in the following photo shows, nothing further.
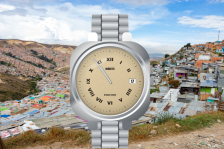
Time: **10:54**
